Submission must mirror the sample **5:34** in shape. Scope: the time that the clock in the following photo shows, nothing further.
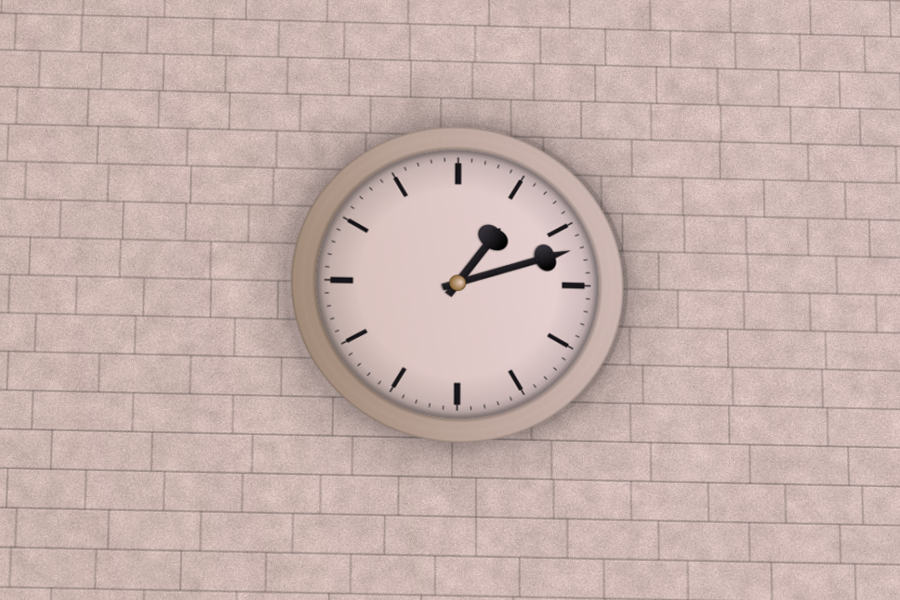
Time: **1:12**
